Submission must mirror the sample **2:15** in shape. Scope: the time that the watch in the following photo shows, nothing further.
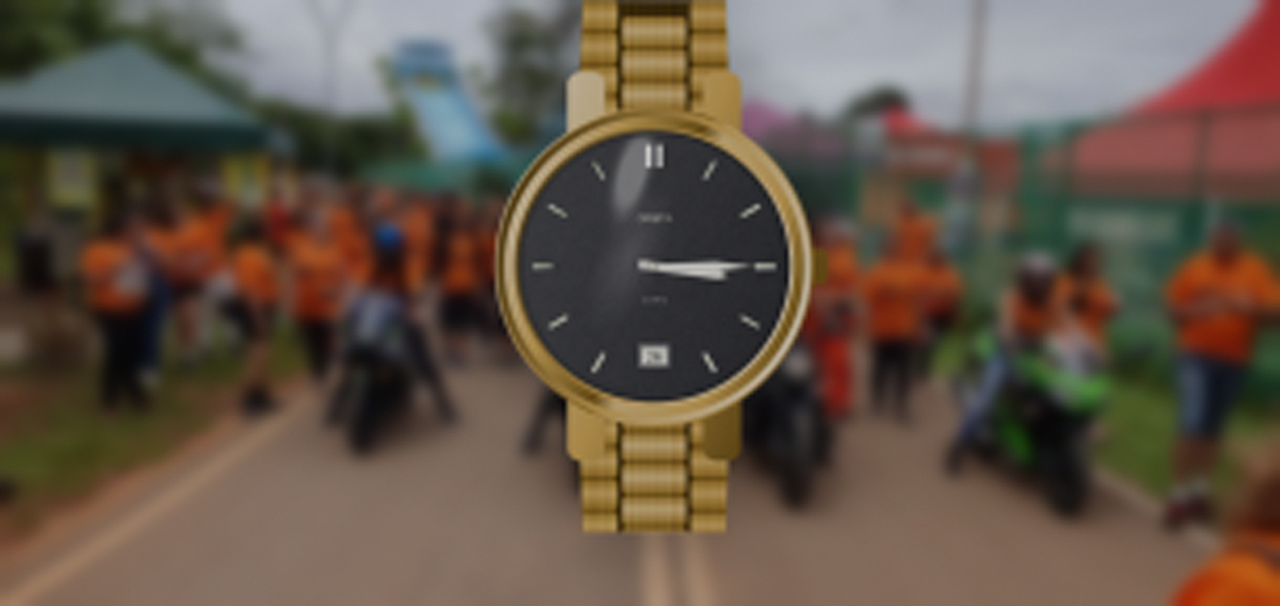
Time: **3:15**
